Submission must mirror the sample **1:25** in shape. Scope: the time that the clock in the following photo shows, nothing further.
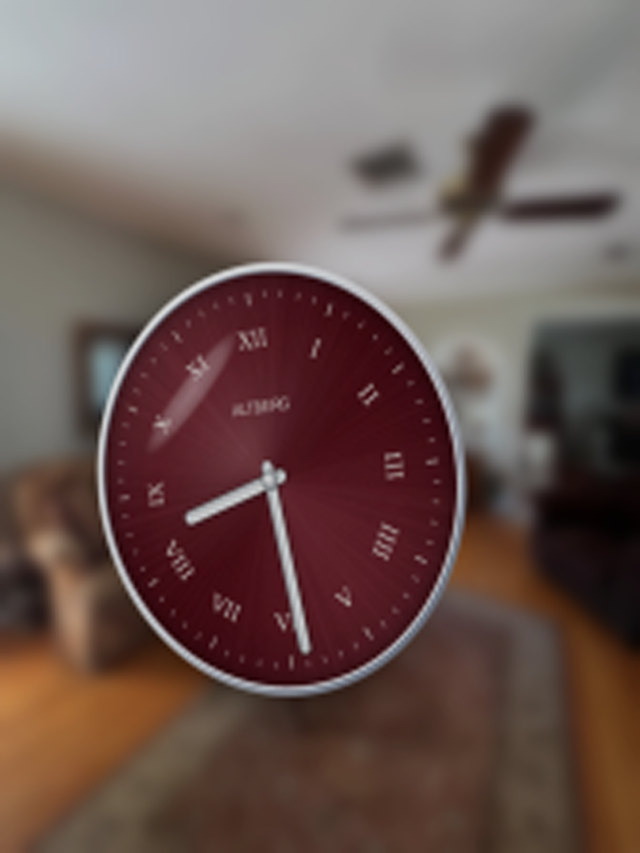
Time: **8:29**
